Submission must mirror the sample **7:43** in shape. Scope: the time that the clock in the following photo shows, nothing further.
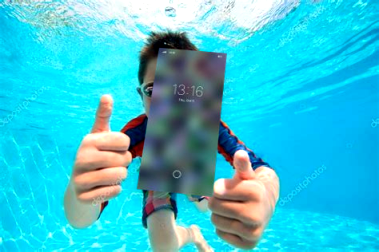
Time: **13:16**
